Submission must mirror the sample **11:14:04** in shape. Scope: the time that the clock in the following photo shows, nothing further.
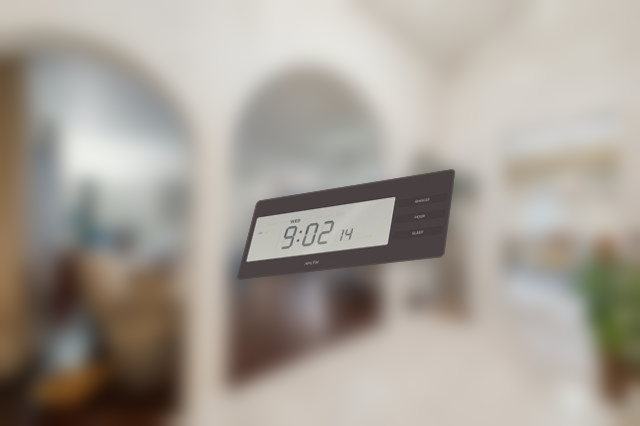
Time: **9:02:14**
